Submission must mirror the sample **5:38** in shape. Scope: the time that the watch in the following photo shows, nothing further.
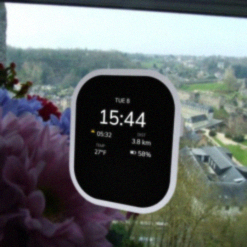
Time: **15:44**
